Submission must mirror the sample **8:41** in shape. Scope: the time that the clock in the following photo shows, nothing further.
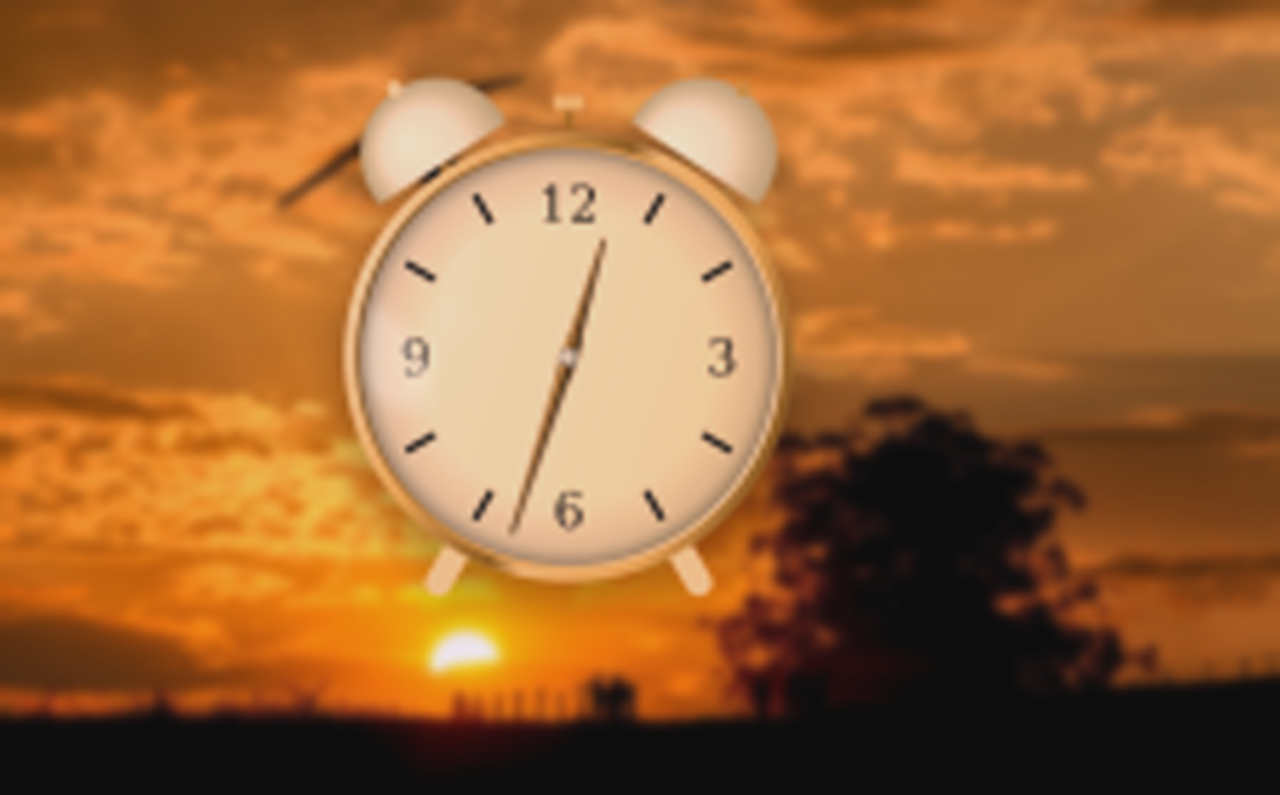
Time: **12:33**
